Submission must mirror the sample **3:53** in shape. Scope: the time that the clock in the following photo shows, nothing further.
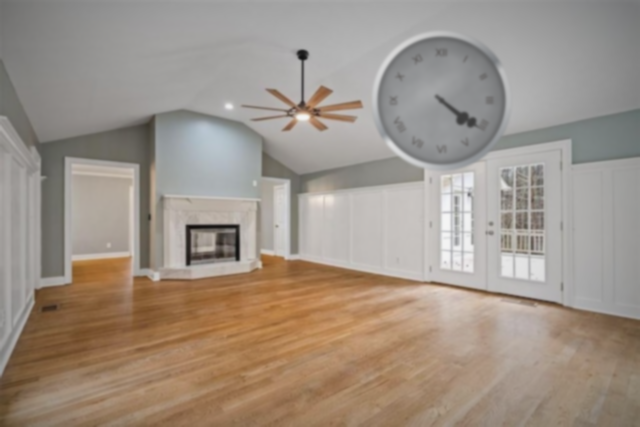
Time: **4:21**
